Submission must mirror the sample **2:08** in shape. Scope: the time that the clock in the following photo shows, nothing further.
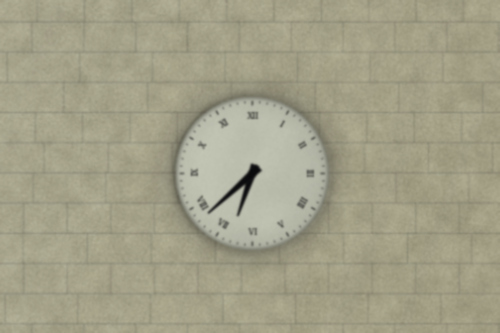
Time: **6:38**
